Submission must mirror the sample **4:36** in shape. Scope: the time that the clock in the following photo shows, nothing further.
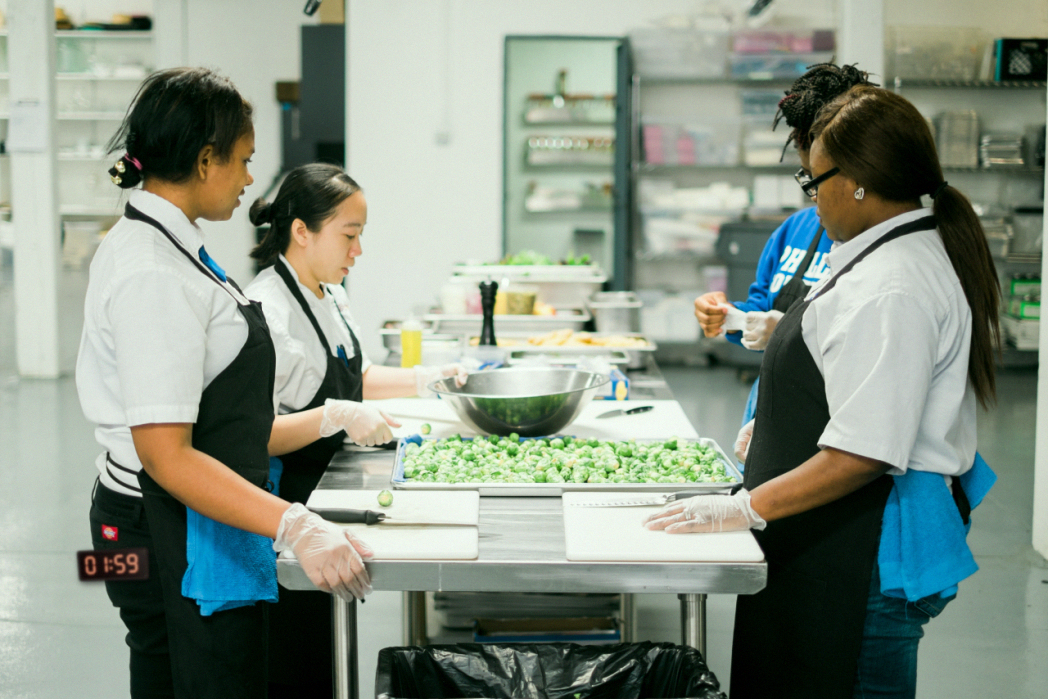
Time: **1:59**
